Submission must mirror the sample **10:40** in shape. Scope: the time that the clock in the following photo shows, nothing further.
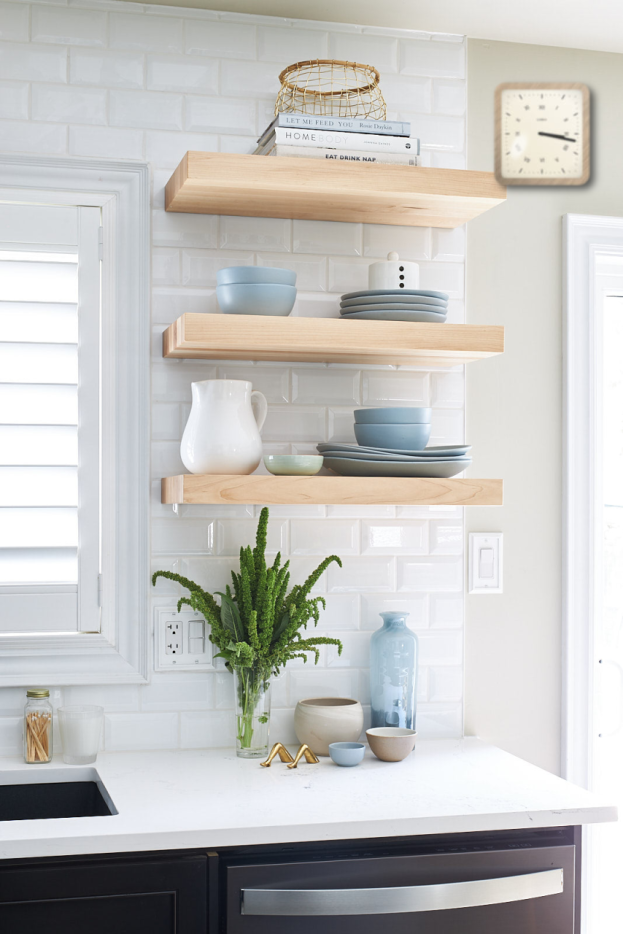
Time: **3:17**
